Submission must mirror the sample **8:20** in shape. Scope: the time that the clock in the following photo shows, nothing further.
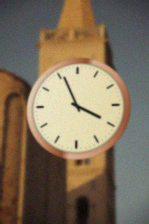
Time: **3:56**
